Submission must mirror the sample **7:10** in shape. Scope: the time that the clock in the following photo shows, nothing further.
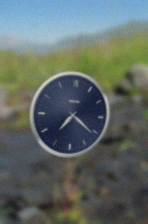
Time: **7:21**
